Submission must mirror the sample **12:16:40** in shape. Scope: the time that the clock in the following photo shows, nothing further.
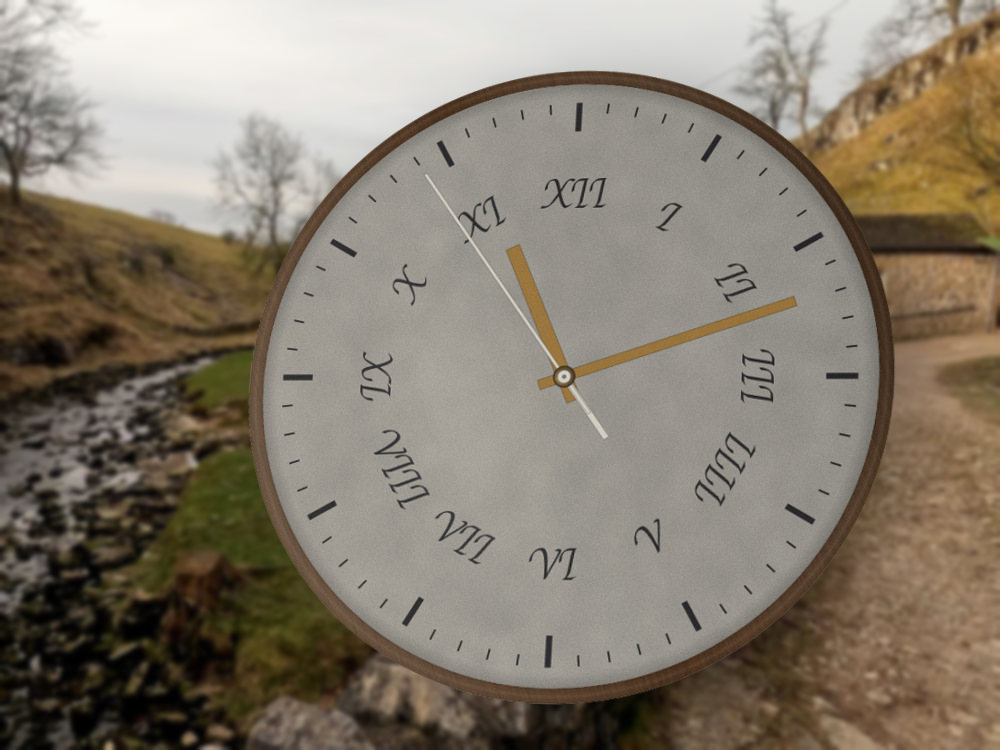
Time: **11:11:54**
